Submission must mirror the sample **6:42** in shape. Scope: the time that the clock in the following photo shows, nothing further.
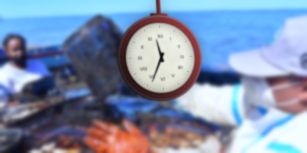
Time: **11:34**
